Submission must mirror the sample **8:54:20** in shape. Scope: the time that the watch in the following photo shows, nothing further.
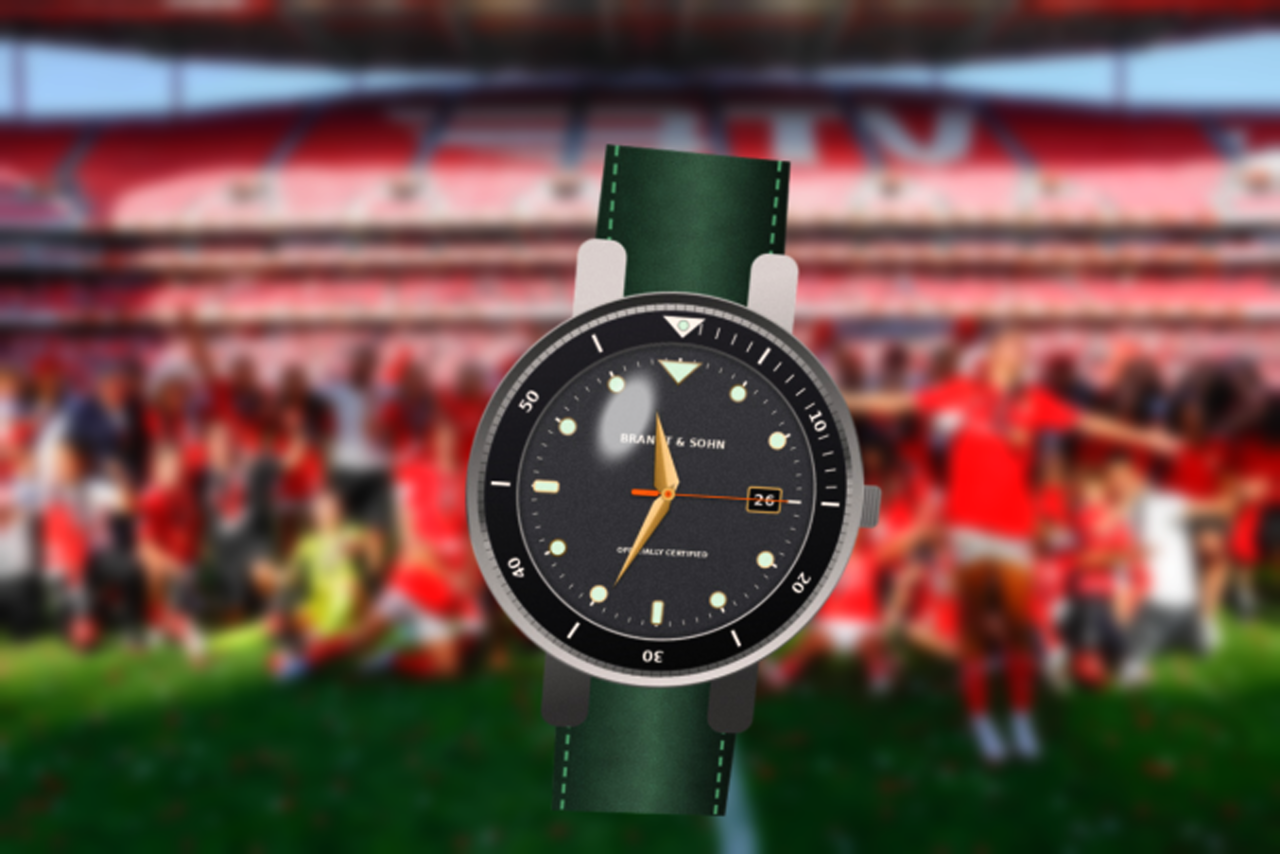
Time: **11:34:15**
